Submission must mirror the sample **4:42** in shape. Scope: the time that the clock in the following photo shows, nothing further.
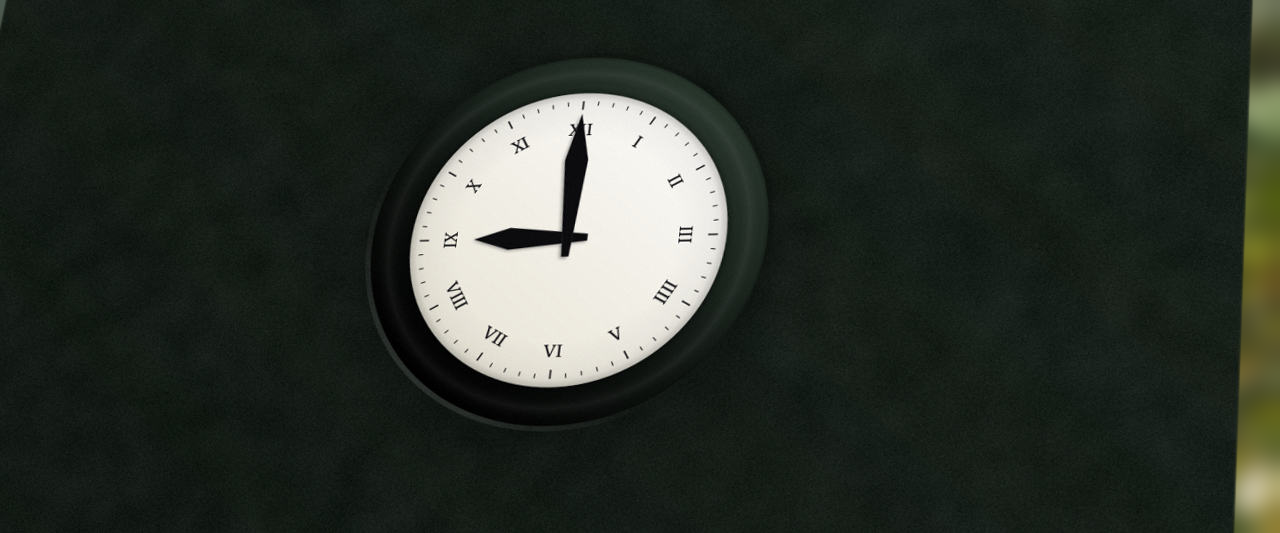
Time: **9:00**
